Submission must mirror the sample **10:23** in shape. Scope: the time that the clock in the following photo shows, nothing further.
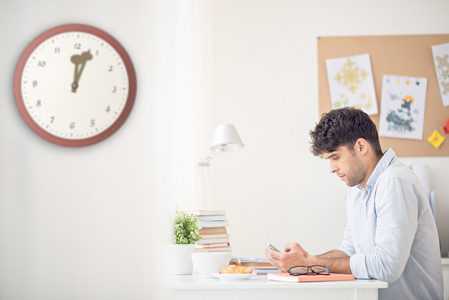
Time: **12:03**
